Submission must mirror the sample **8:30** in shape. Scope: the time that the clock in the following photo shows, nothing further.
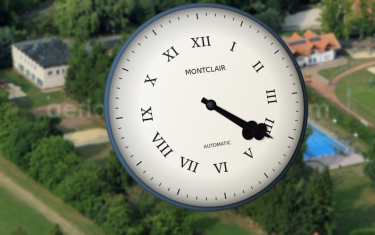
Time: **4:21**
